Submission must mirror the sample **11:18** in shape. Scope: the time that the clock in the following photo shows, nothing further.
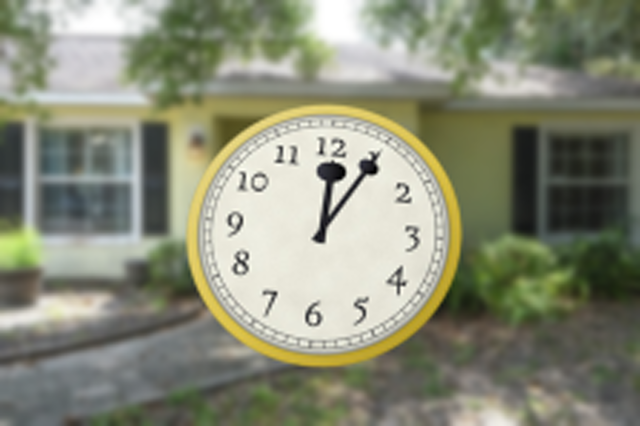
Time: **12:05**
